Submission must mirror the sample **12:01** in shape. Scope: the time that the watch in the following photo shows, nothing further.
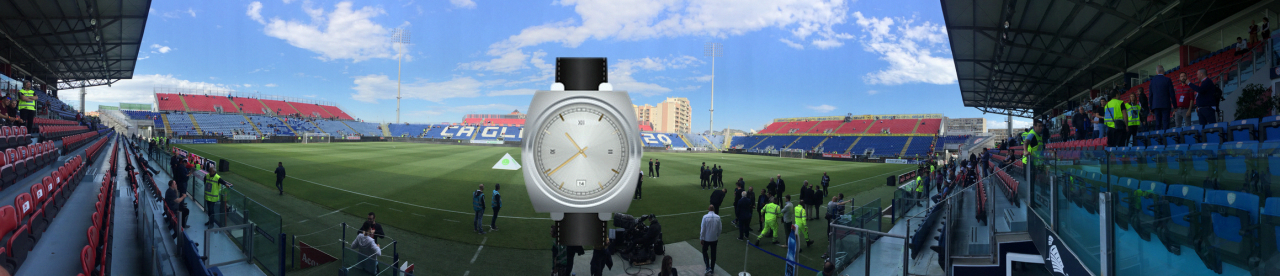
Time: **10:39**
